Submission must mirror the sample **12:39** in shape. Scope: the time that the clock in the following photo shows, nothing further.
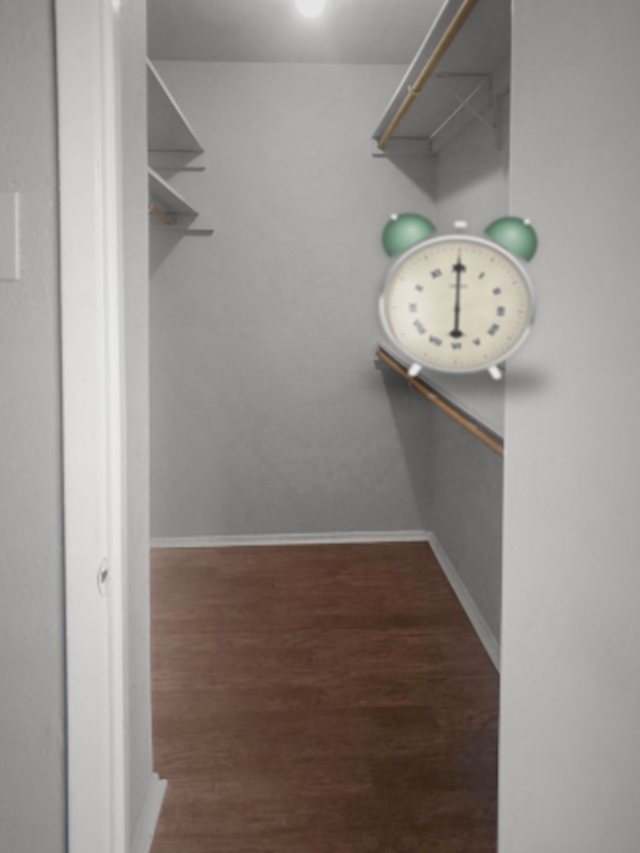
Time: **6:00**
